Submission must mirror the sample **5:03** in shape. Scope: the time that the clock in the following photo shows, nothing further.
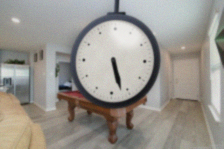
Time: **5:27**
